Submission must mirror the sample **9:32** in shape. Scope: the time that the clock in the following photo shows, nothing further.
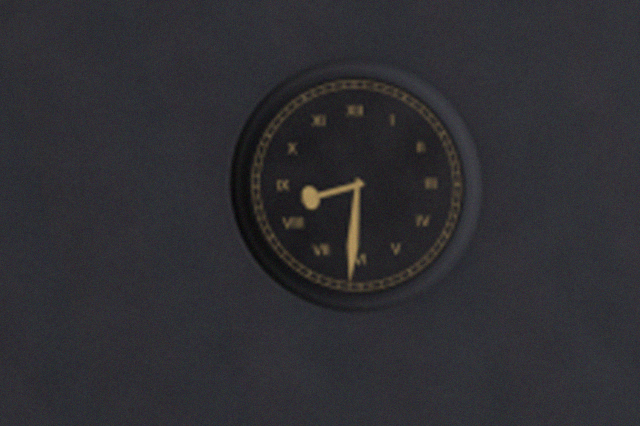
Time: **8:31**
